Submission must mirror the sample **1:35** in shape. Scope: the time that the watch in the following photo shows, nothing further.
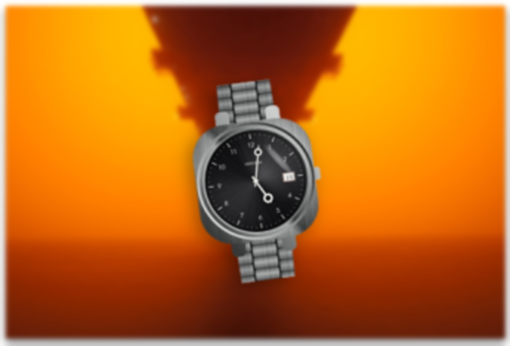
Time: **5:02**
